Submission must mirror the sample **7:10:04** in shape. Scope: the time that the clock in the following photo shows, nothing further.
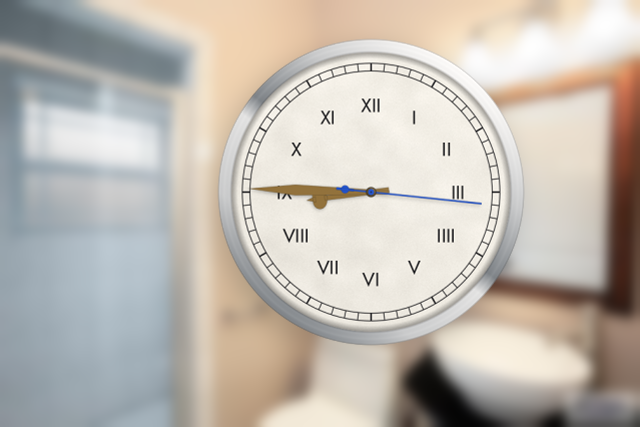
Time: **8:45:16**
